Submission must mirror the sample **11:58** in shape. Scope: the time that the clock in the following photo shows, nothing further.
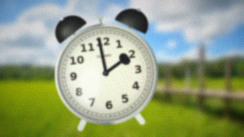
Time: **1:59**
